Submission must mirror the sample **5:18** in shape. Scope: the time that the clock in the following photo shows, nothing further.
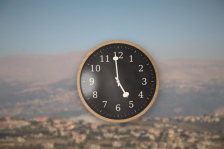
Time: **4:59**
